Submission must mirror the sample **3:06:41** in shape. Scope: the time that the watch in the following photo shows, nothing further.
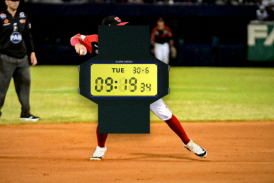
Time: **9:19:34**
